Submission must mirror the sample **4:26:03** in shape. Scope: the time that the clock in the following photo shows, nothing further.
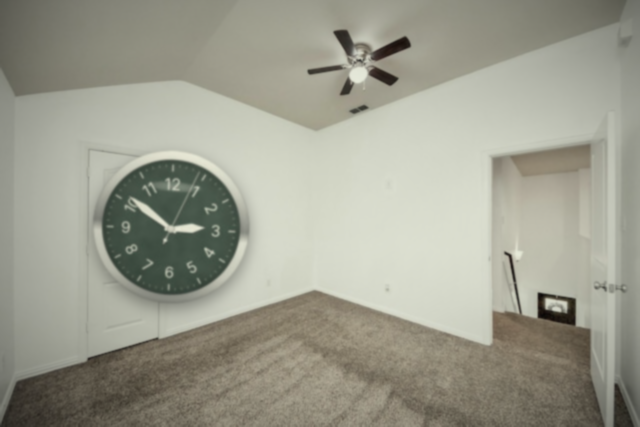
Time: **2:51:04**
